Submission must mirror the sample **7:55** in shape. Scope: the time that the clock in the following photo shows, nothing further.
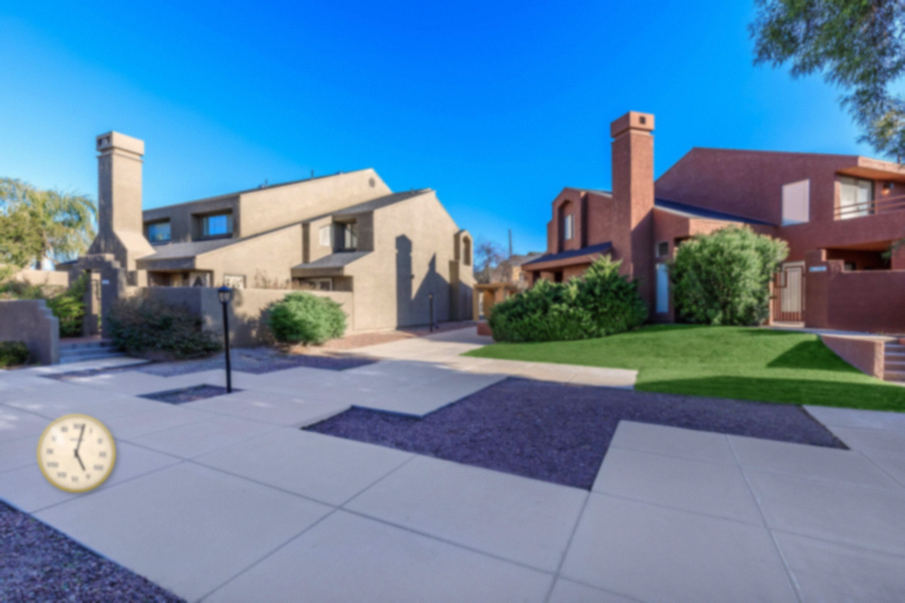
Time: **5:02**
